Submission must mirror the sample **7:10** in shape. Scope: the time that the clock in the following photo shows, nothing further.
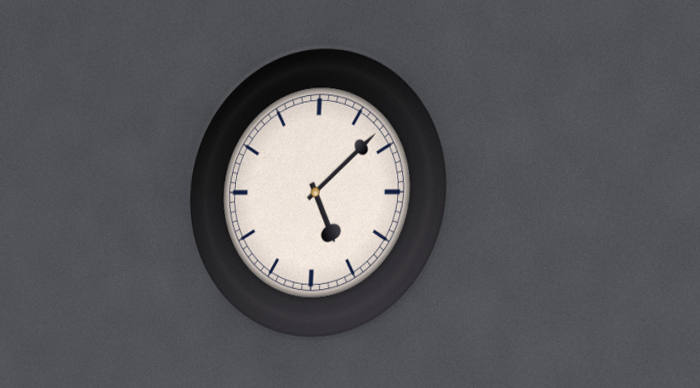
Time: **5:08**
